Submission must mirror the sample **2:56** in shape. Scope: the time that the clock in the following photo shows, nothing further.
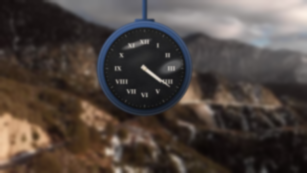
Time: **4:21**
